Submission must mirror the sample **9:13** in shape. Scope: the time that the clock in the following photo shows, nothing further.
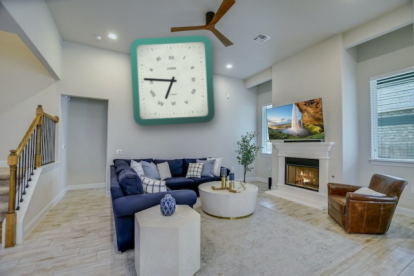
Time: **6:46**
